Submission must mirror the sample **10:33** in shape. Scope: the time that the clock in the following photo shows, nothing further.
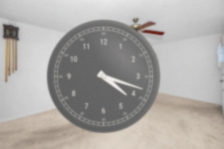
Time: **4:18**
